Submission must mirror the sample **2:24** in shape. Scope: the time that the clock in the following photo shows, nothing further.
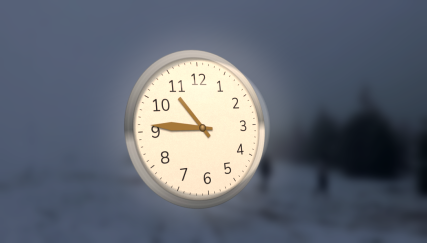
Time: **10:46**
